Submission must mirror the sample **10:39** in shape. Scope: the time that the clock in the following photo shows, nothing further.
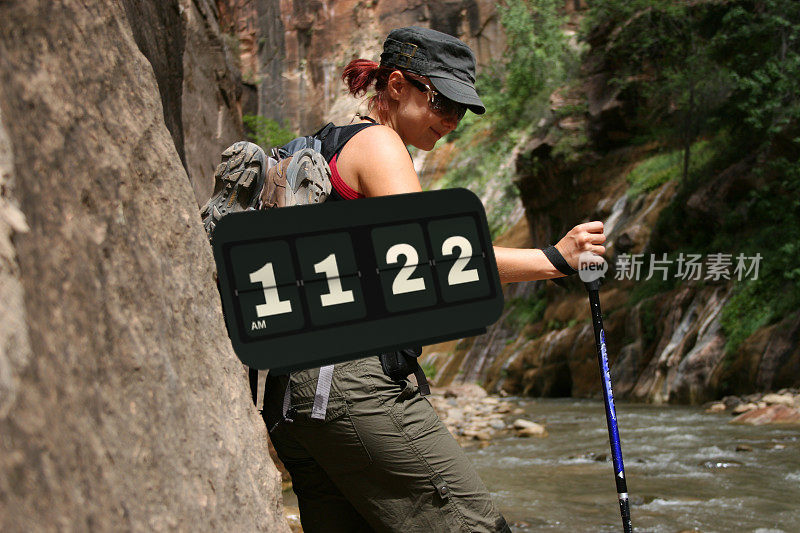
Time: **11:22**
